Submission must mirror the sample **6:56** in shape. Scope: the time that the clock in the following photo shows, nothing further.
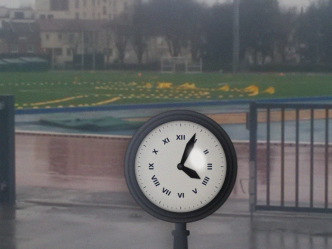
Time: **4:04**
